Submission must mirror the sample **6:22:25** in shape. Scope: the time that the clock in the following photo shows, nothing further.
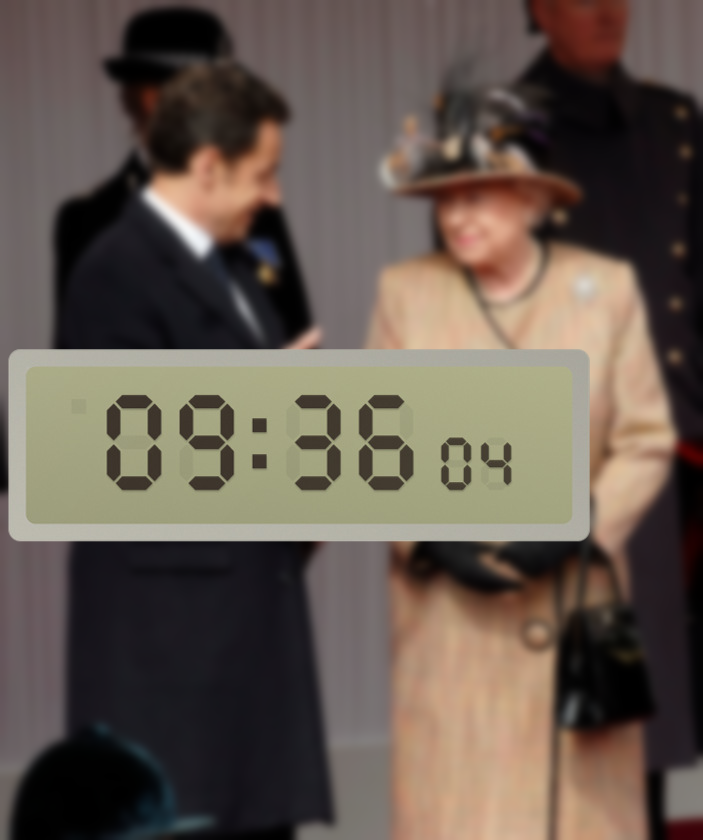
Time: **9:36:04**
